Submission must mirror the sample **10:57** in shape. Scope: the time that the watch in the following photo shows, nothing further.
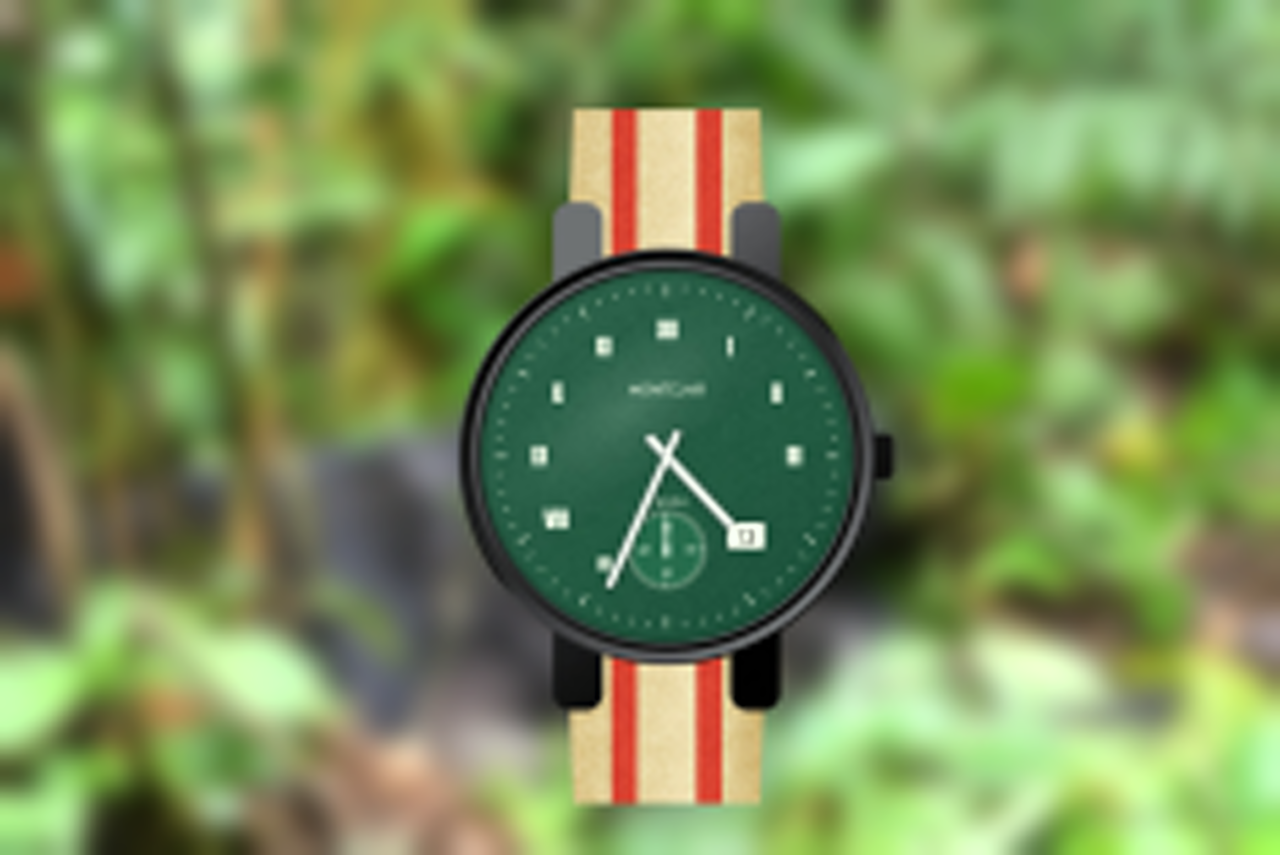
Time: **4:34**
